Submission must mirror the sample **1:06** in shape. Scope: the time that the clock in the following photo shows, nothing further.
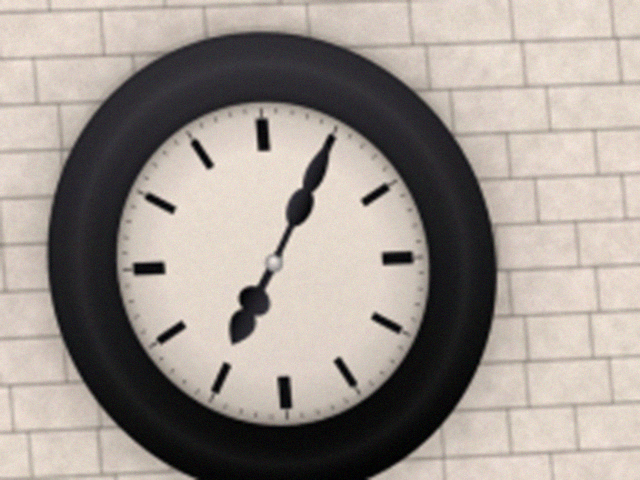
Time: **7:05**
